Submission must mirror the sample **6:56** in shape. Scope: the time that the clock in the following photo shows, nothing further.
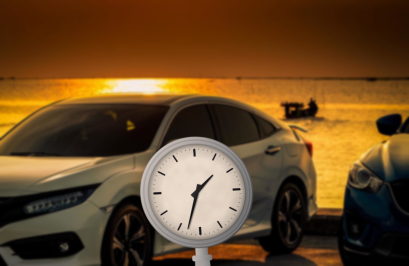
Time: **1:33**
